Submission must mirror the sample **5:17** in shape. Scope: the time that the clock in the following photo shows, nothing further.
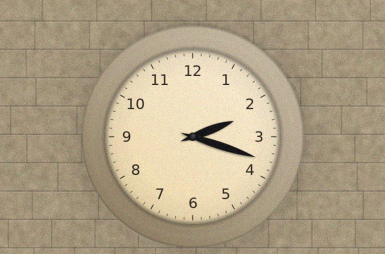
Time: **2:18**
